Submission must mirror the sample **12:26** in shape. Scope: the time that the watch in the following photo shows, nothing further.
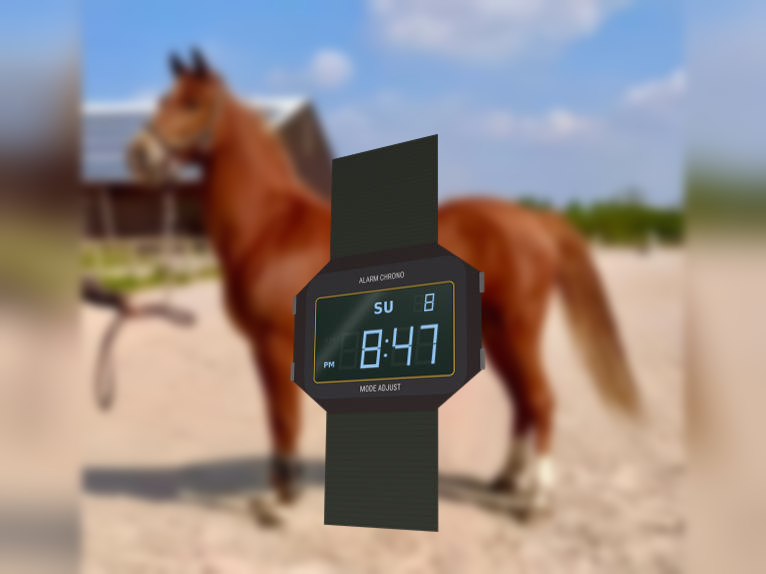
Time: **8:47**
